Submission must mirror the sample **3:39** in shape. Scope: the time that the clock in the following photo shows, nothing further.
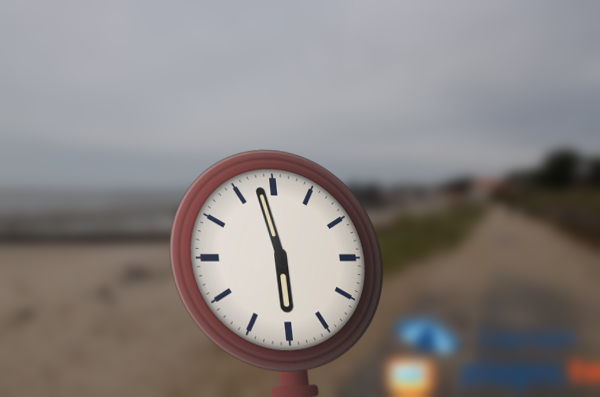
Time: **5:58**
